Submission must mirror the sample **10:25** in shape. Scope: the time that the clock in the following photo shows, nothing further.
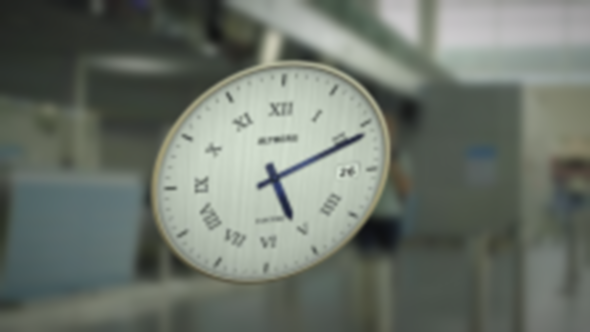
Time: **5:11**
